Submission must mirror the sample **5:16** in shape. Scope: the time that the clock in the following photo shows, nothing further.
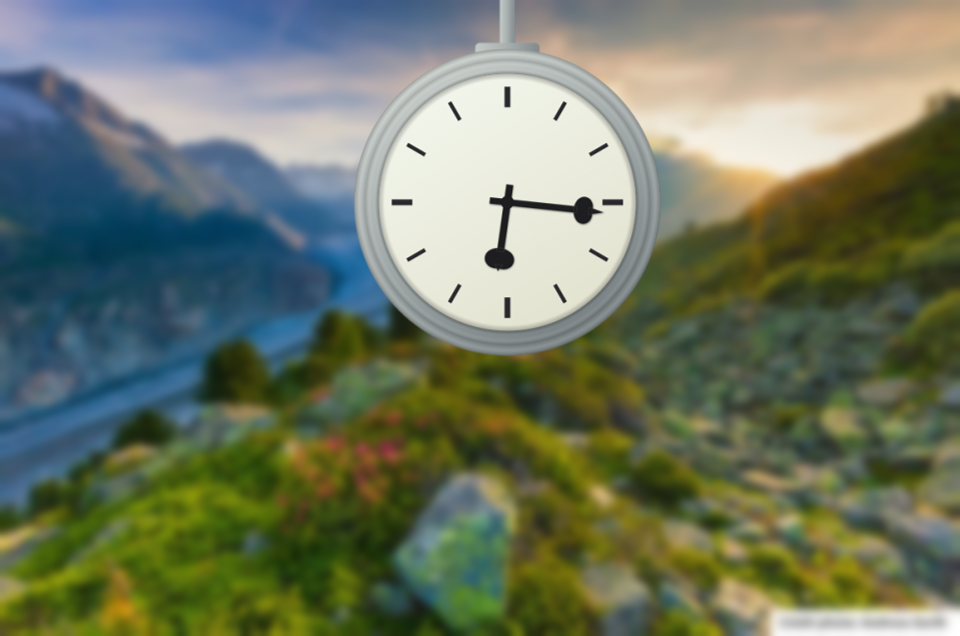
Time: **6:16**
